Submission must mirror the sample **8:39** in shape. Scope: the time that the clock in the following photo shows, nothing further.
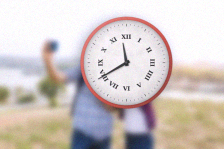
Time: **11:40**
